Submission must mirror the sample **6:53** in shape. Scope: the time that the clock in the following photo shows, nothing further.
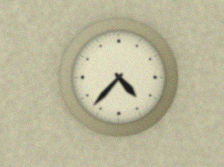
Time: **4:37**
